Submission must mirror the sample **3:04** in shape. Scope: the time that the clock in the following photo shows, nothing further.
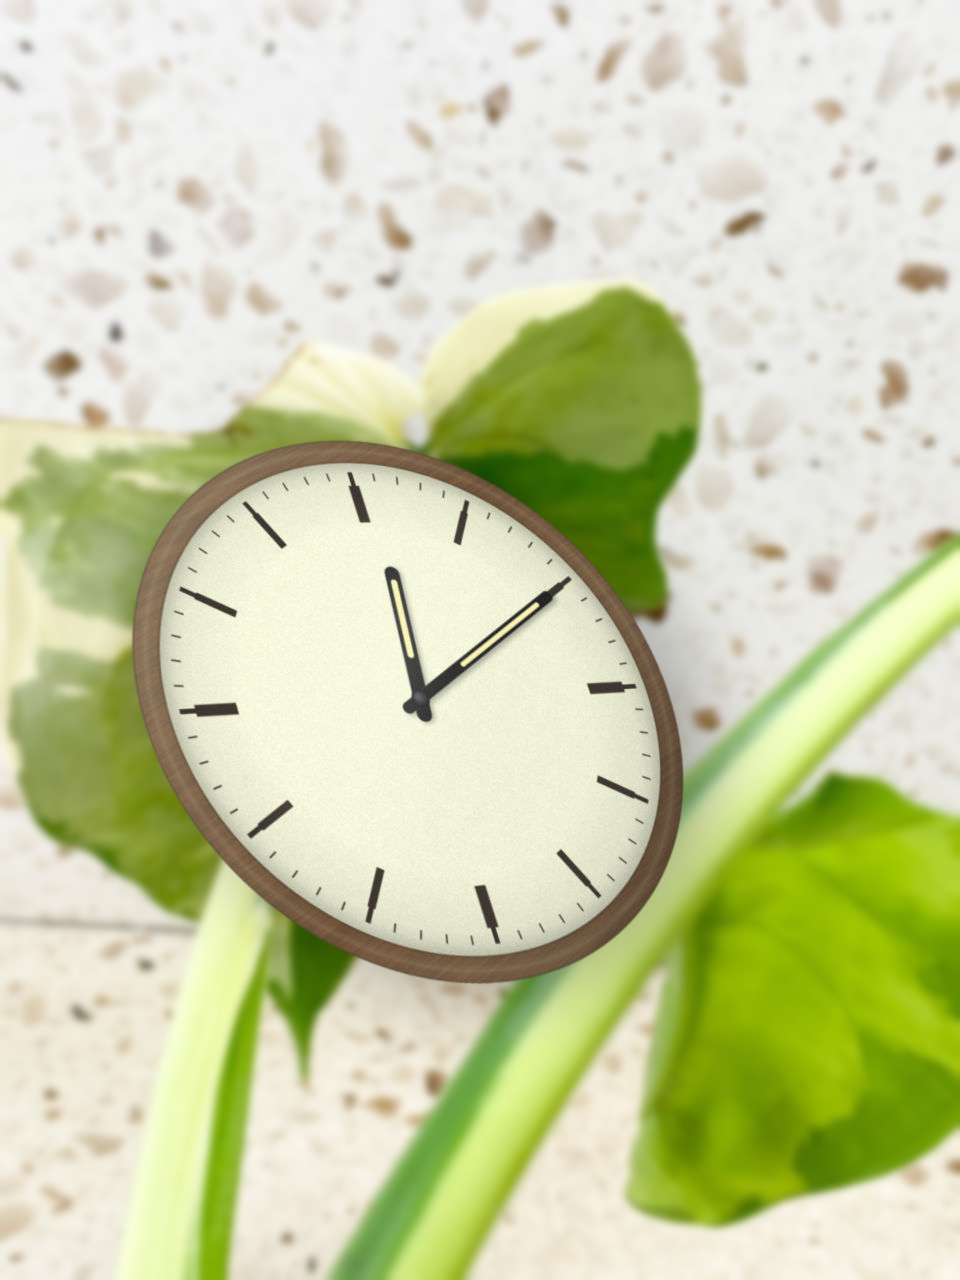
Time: **12:10**
